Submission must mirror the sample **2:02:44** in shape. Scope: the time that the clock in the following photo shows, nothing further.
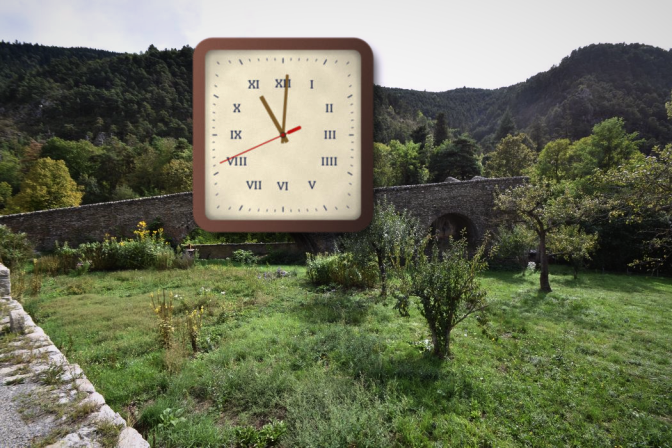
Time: **11:00:41**
